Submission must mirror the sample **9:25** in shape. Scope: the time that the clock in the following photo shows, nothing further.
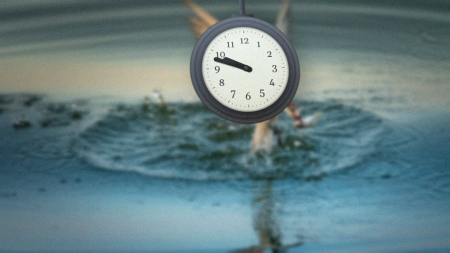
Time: **9:48**
